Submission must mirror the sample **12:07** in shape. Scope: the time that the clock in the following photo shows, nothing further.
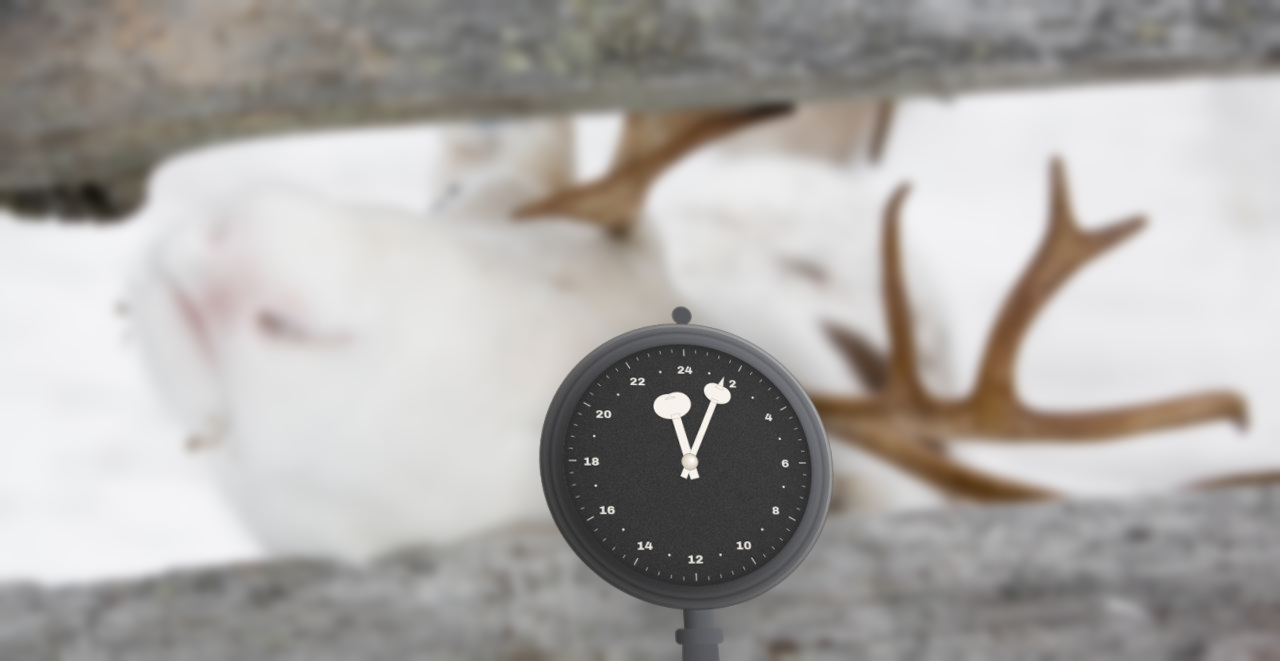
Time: **23:04**
